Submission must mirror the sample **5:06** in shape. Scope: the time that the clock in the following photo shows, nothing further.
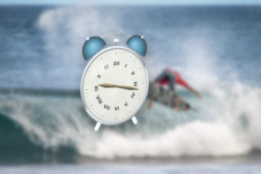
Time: **9:17**
